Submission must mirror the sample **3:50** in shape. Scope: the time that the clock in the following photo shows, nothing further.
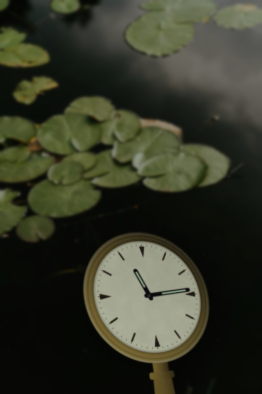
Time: **11:14**
